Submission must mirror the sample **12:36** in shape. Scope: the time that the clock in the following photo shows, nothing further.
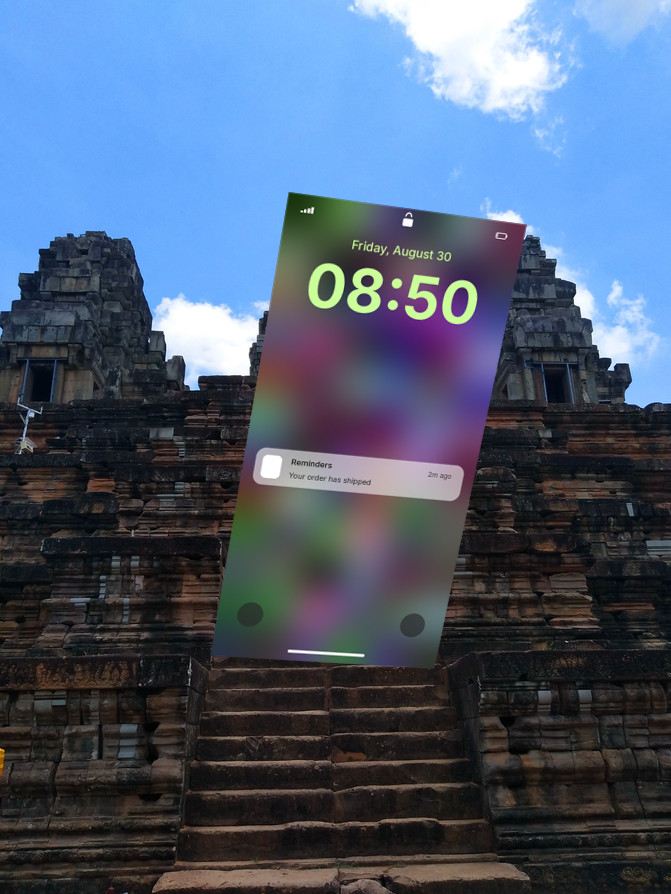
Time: **8:50**
